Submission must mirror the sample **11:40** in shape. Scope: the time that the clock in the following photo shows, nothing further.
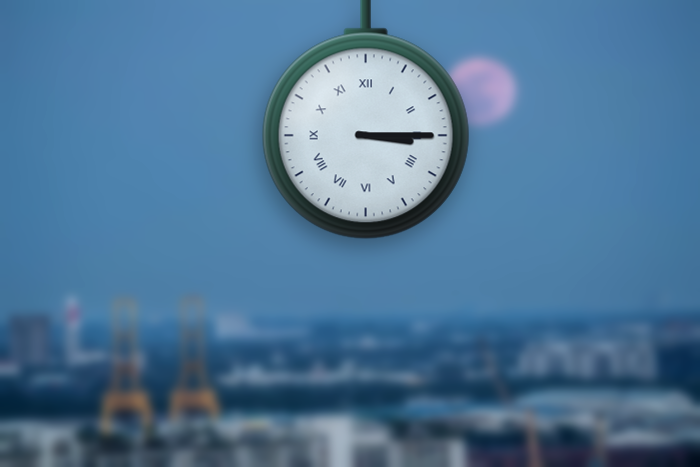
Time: **3:15**
